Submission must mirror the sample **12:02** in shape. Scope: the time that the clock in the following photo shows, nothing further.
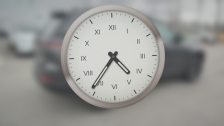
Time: **4:36**
